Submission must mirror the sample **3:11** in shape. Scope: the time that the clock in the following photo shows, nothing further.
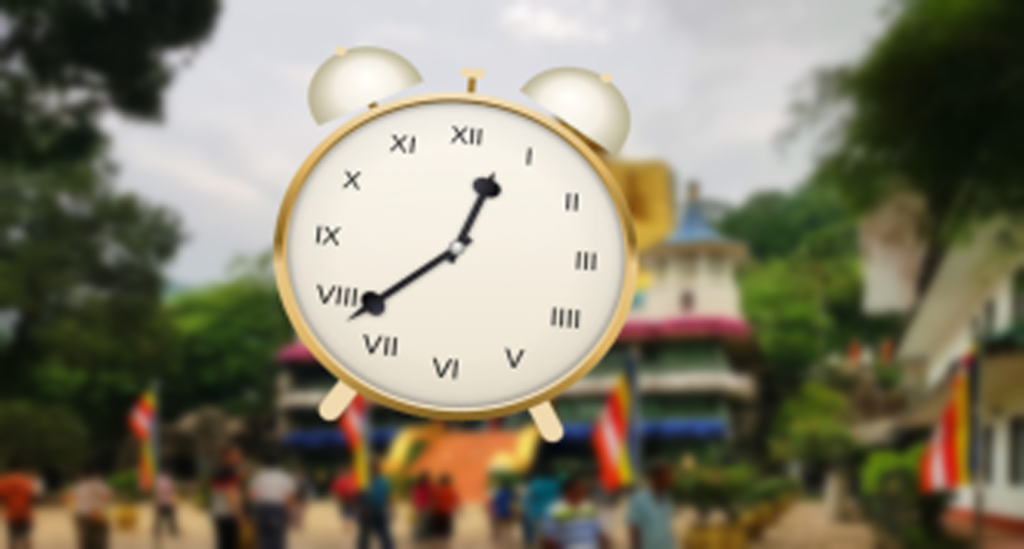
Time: **12:38**
